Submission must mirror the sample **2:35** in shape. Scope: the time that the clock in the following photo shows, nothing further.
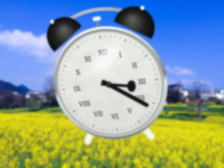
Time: **3:21**
